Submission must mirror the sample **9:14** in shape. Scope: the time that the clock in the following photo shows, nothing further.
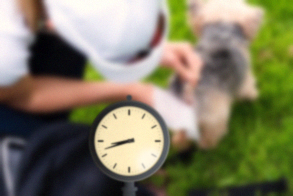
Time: **8:42**
